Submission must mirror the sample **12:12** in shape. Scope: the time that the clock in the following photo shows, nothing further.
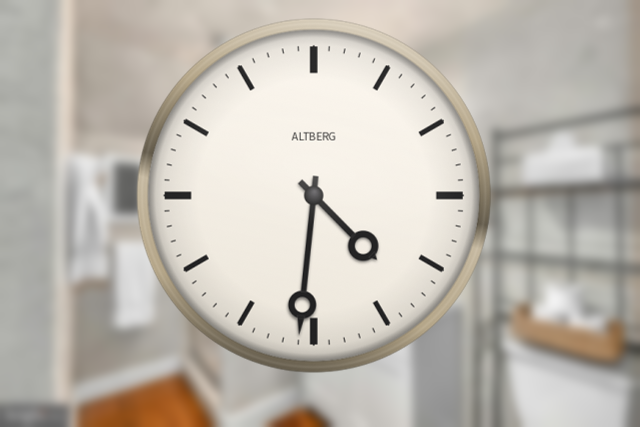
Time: **4:31**
